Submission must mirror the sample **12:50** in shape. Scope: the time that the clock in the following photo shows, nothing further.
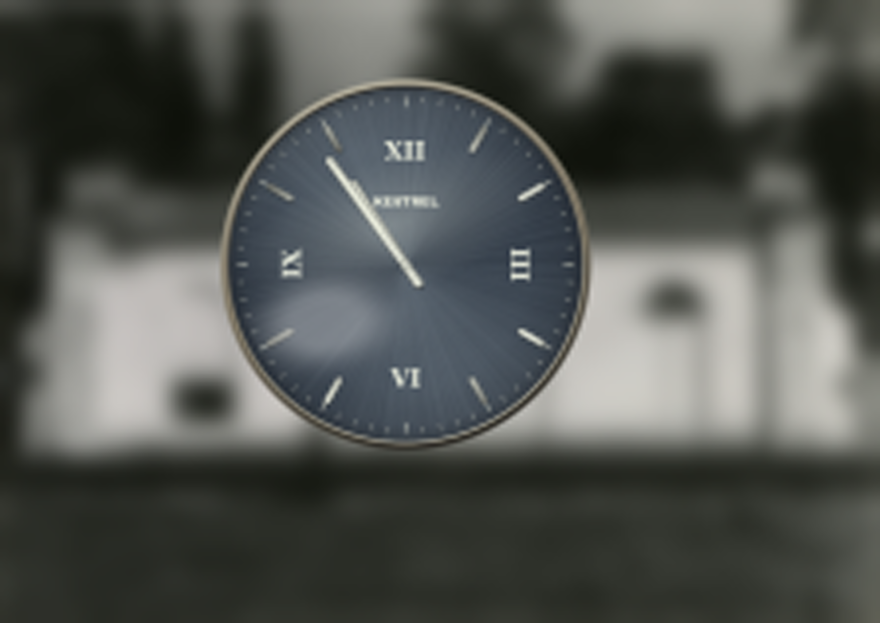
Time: **10:54**
